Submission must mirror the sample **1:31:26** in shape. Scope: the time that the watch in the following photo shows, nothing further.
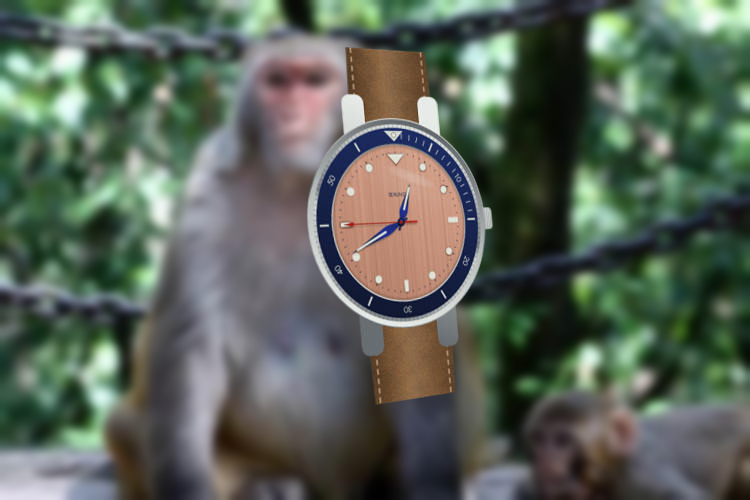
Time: **12:40:45**
